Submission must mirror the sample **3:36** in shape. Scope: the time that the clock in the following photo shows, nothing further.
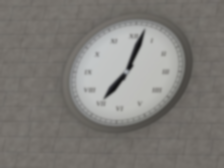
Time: **7:02**
